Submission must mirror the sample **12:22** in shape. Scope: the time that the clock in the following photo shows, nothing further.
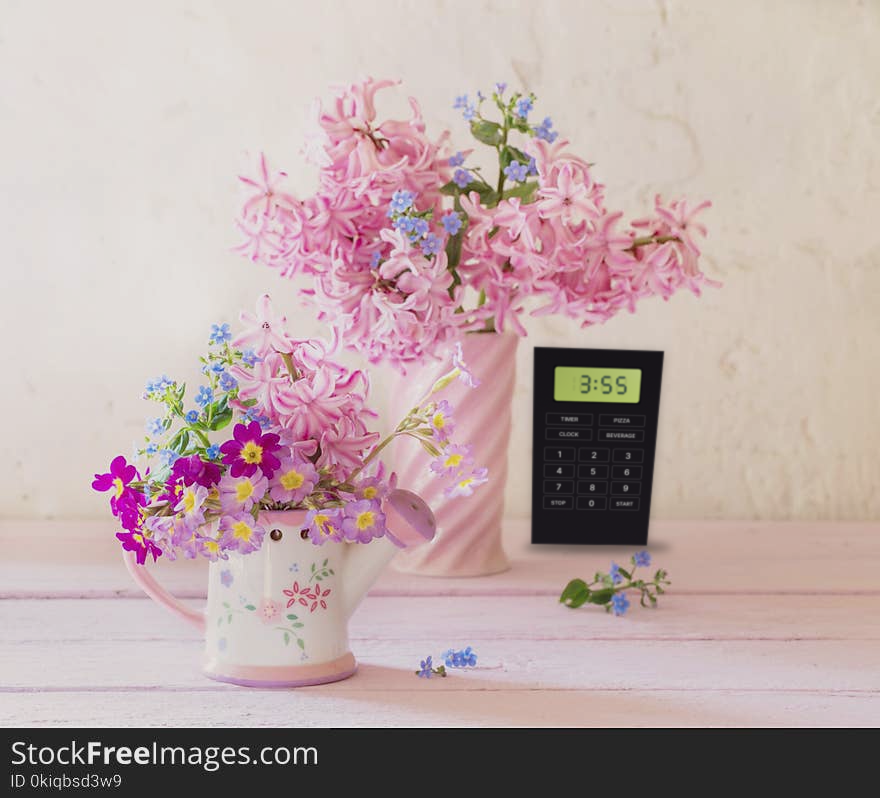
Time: **3:55**
